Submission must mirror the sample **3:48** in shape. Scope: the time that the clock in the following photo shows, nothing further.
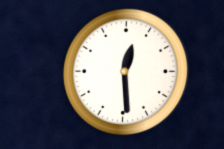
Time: **12:29**
